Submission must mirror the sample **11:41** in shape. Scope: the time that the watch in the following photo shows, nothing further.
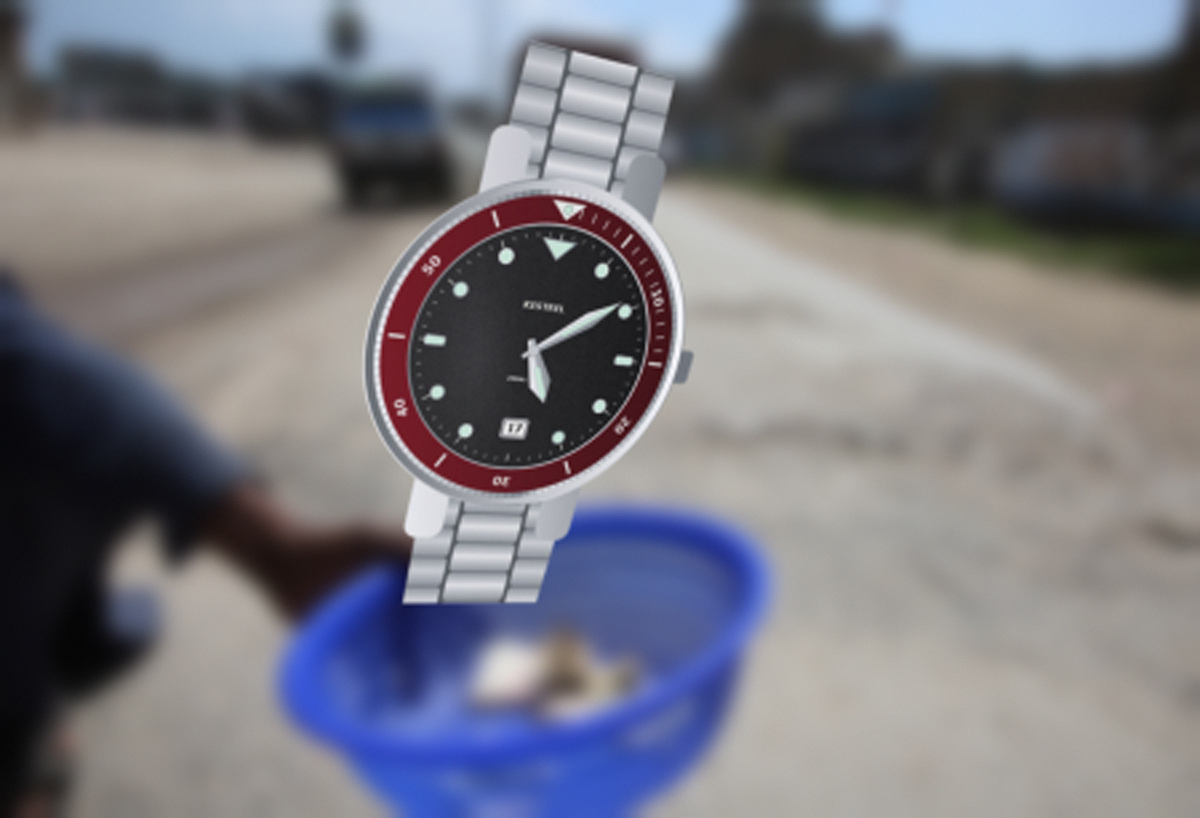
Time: **5:09**
